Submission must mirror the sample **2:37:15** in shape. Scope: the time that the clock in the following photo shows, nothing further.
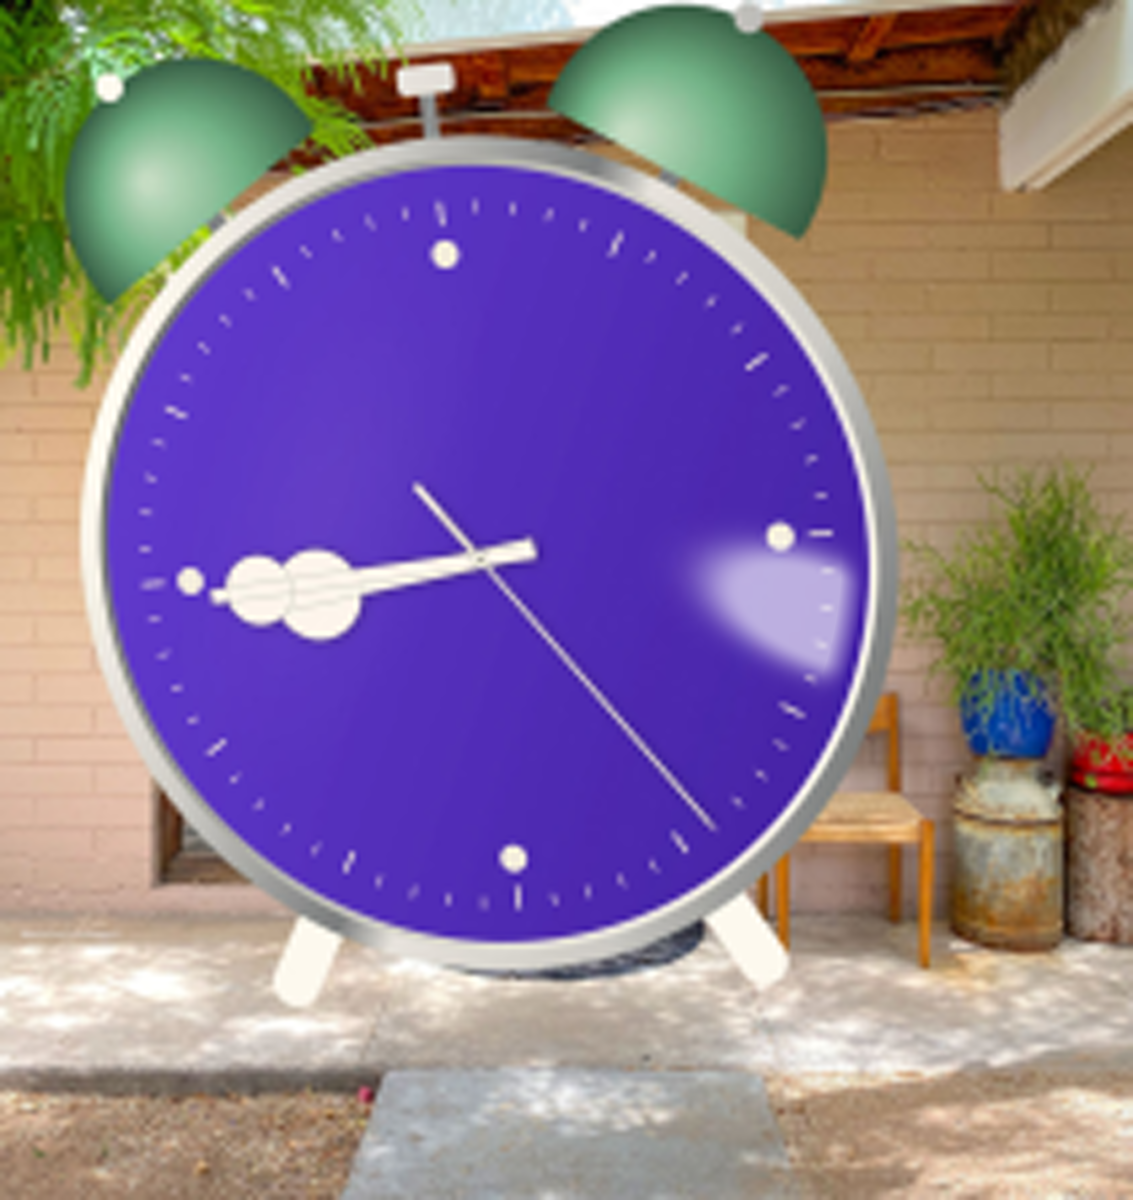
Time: **8:44:24**
